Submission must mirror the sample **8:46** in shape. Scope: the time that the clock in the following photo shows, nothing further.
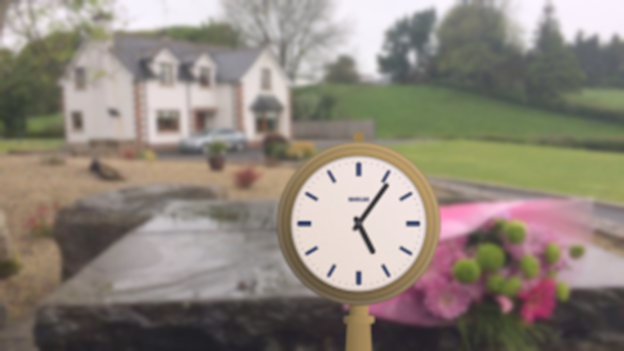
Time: **5:06**
